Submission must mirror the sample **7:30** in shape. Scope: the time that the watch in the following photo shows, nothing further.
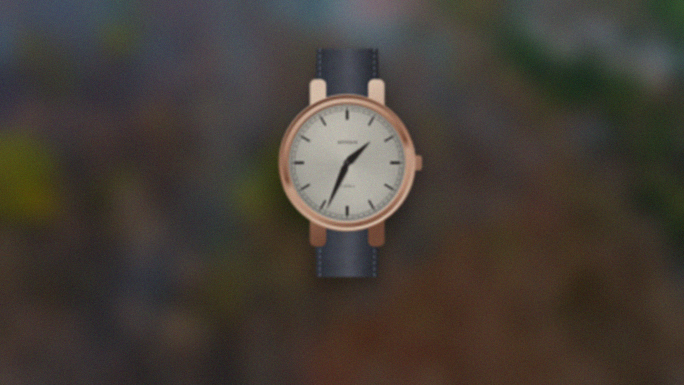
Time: **1:34**
